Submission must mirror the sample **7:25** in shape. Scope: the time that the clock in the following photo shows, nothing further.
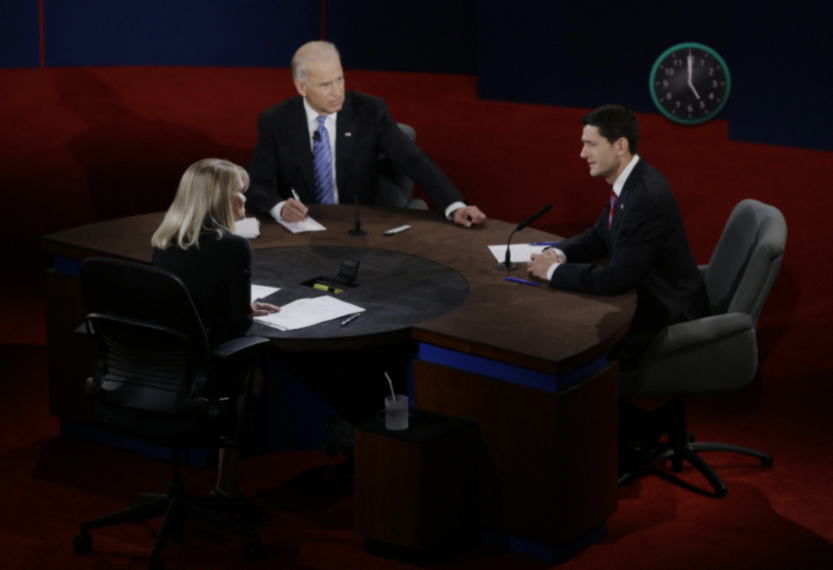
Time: **5:00**
